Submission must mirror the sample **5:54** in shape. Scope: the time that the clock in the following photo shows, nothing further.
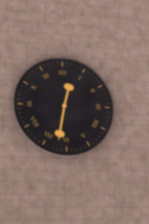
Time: **12:32**
